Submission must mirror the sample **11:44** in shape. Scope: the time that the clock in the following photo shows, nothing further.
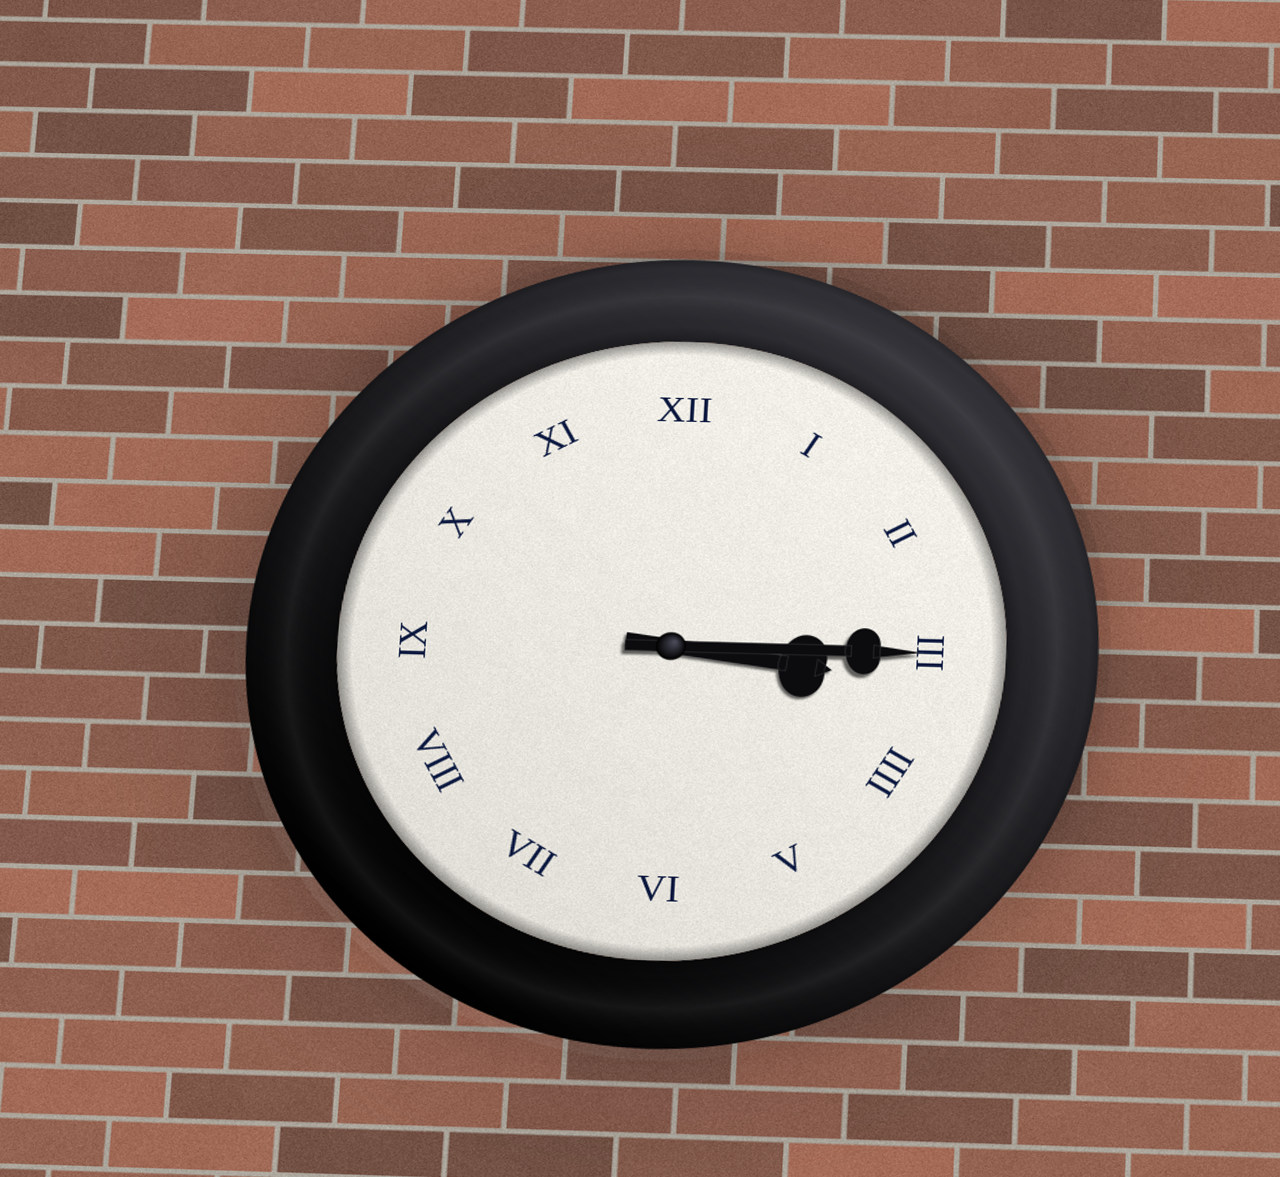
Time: **3:15**
